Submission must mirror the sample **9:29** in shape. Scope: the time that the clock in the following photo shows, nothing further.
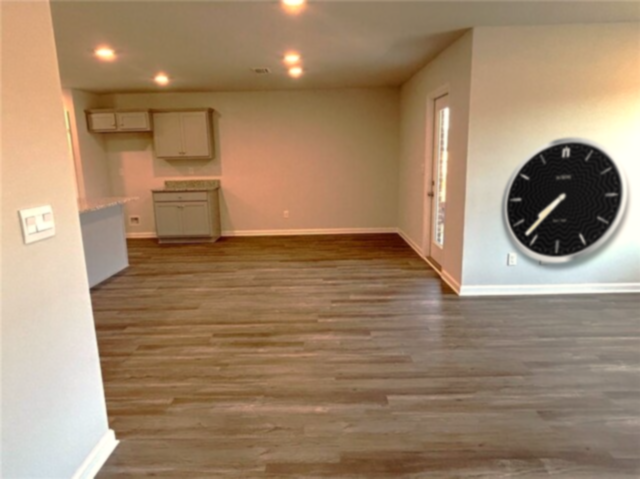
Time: **7:37**
